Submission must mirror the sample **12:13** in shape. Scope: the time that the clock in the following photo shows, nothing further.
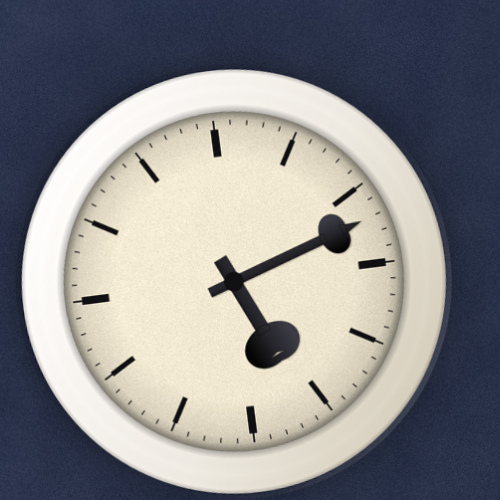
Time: **5:12**
